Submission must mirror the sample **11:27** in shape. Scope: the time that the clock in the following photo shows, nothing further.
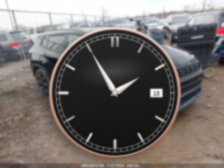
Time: **1:55**
